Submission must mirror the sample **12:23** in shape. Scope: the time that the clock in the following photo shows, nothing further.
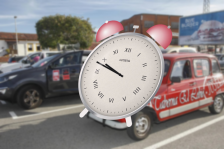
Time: **9:48**
